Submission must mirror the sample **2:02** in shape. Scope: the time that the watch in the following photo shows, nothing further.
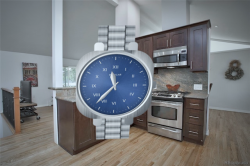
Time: **11:37**
